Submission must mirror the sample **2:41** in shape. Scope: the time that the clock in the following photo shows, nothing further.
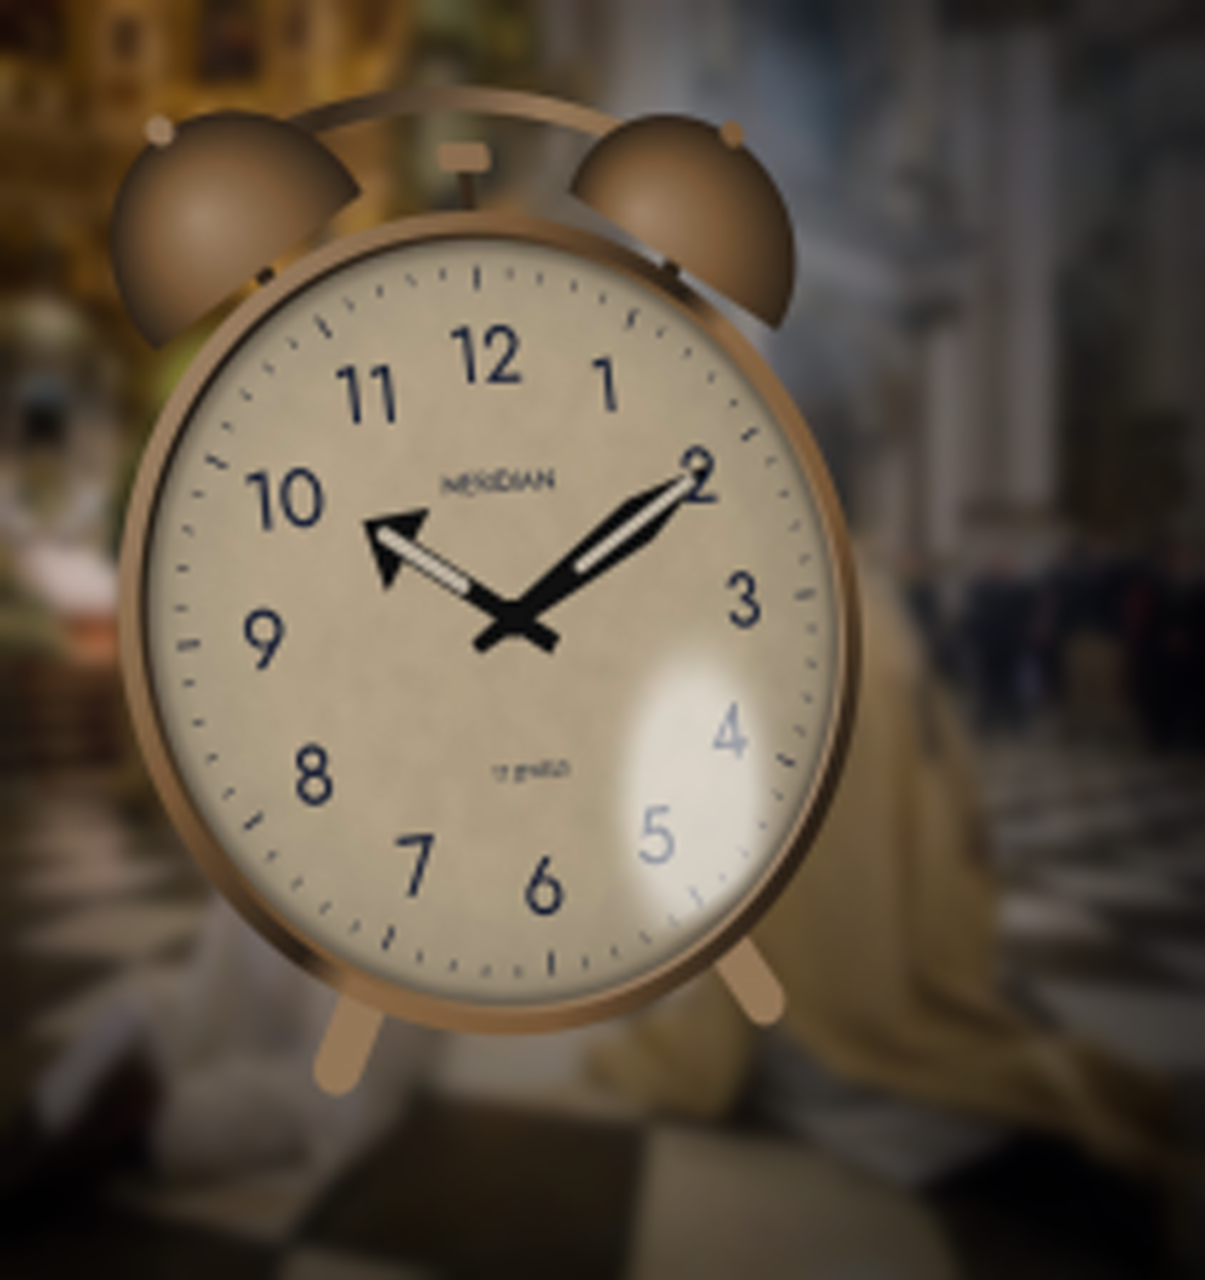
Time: **10:10**
